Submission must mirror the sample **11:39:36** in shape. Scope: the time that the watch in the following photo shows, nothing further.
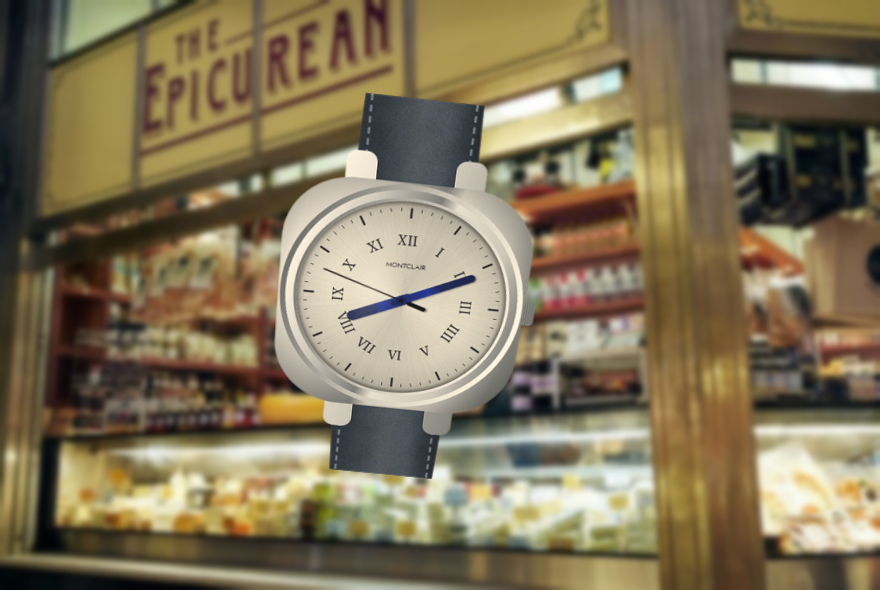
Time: **8:10:48**
